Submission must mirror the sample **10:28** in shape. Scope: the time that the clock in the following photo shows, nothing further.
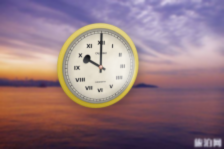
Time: **10:00**
